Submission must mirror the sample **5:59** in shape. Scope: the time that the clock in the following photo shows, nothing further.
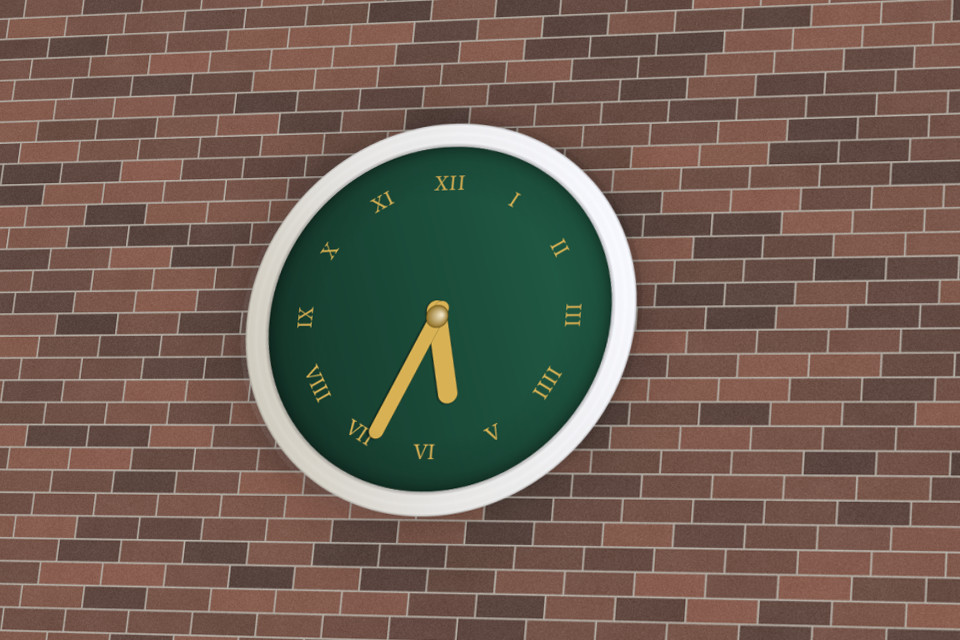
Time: **5:34**
